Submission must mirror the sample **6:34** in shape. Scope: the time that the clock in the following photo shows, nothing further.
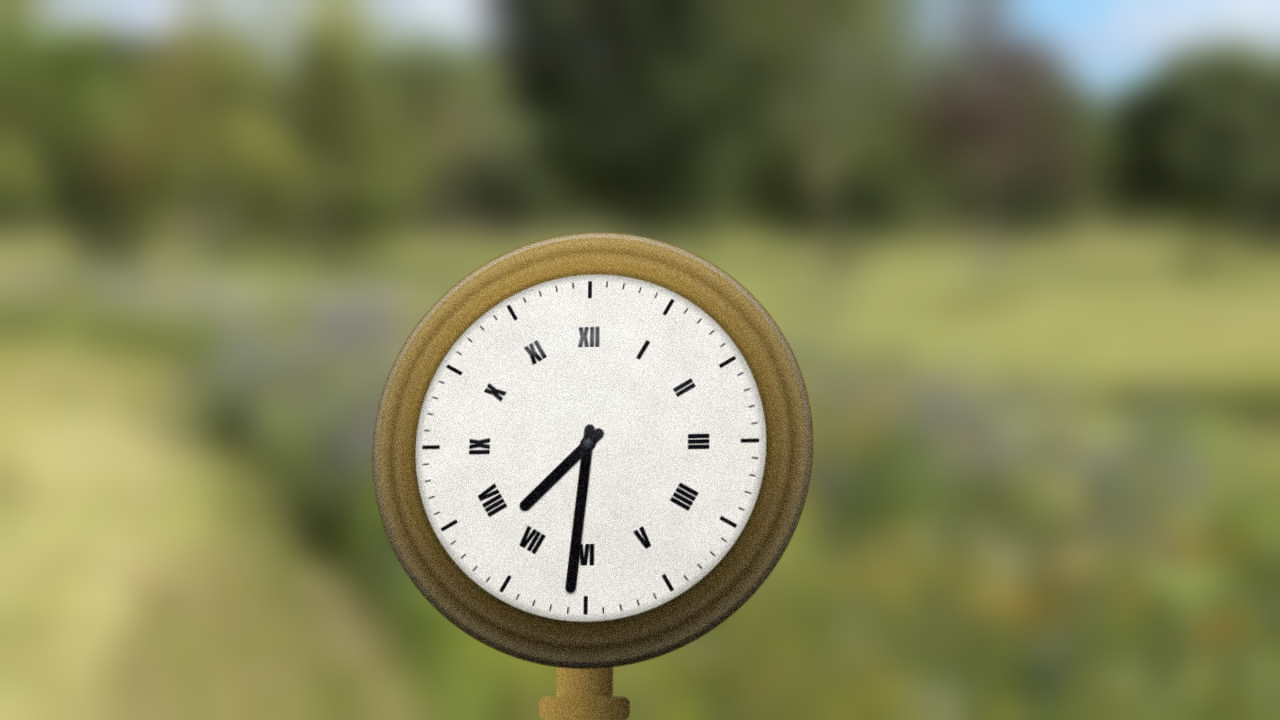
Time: **7:31**
